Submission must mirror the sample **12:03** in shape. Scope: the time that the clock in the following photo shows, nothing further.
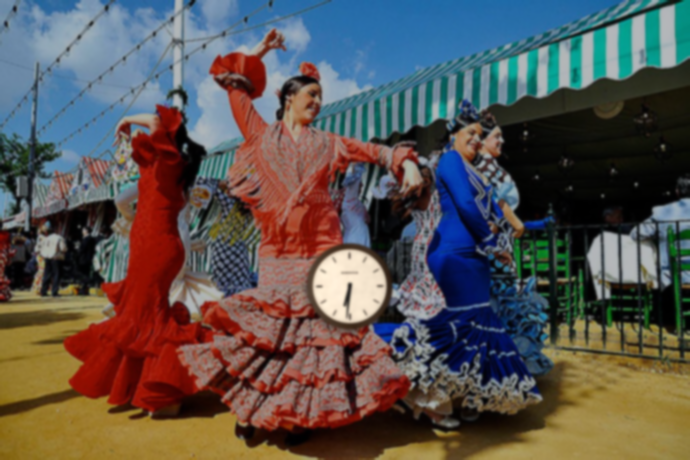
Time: **6:31**
